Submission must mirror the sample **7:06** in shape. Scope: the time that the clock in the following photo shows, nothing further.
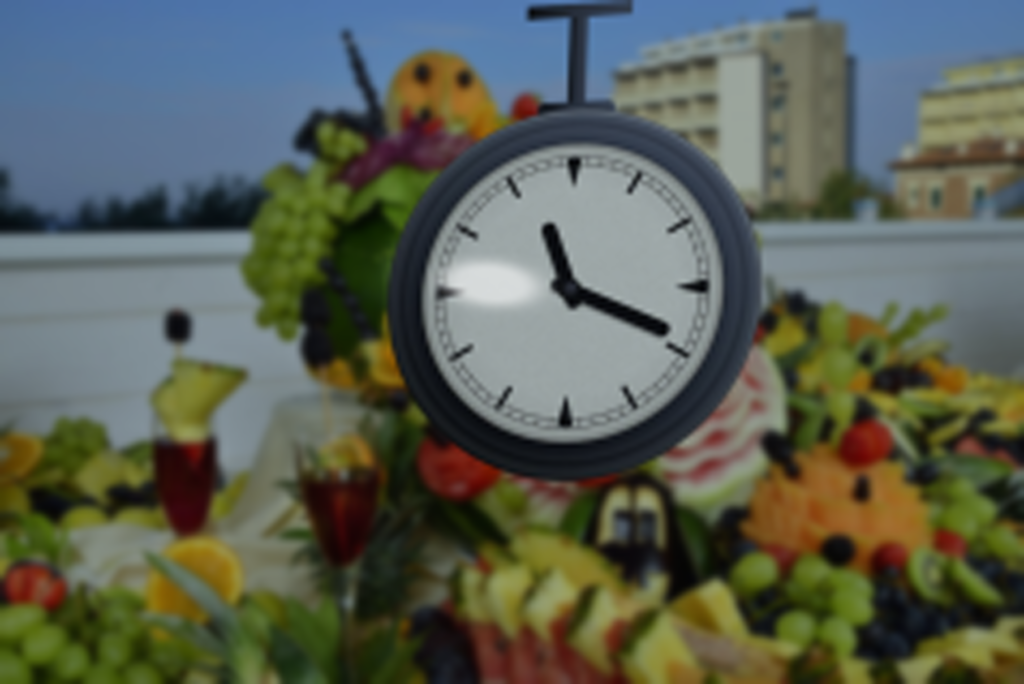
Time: **11:19**
